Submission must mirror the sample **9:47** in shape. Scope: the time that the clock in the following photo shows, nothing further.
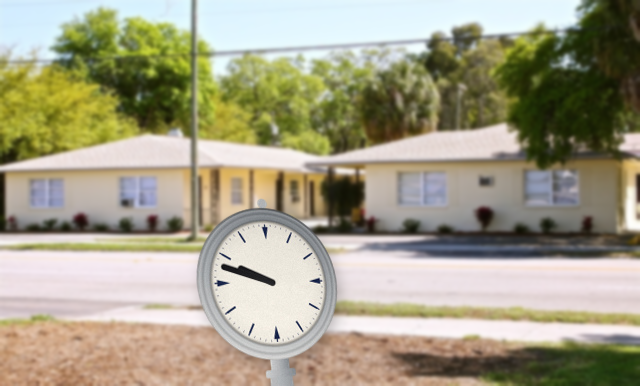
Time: **9:48**
